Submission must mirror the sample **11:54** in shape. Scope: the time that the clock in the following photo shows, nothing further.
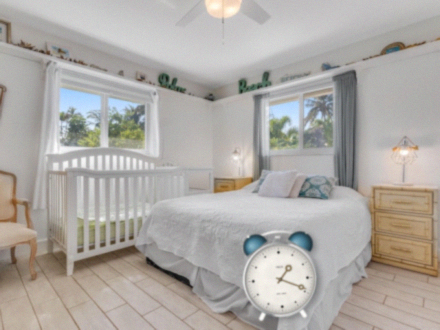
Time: **1:19**
